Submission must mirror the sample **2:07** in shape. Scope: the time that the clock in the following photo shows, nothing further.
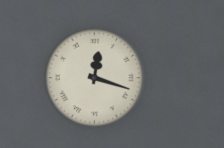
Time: **12:18**
